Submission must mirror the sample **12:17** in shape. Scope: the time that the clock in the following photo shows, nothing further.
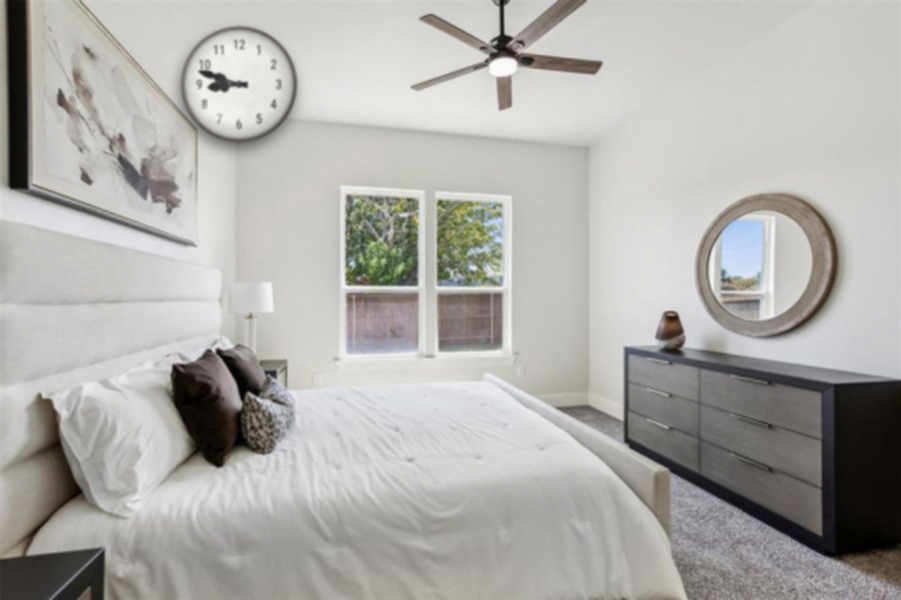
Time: **8:48**
